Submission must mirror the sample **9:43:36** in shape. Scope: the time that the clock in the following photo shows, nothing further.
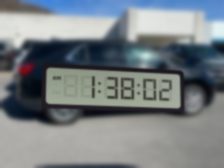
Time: **1:38:02**
